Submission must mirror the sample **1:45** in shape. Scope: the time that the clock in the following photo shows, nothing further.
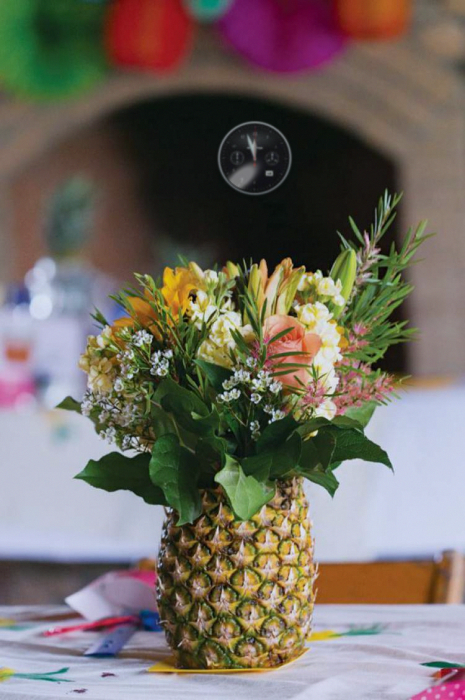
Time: **11:57**
